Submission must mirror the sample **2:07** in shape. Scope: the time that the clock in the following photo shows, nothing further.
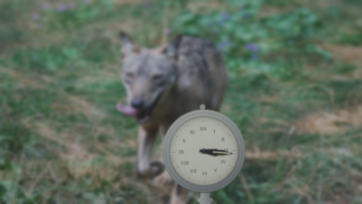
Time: **3:16**
